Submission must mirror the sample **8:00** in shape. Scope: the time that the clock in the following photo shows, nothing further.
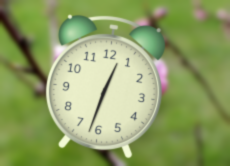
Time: **12:32**
